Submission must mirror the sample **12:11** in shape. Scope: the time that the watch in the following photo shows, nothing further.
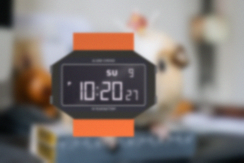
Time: **10:20**
